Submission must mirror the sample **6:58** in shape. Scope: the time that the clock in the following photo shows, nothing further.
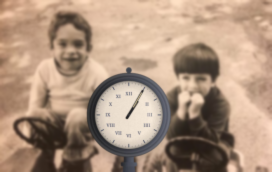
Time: **1:05**
